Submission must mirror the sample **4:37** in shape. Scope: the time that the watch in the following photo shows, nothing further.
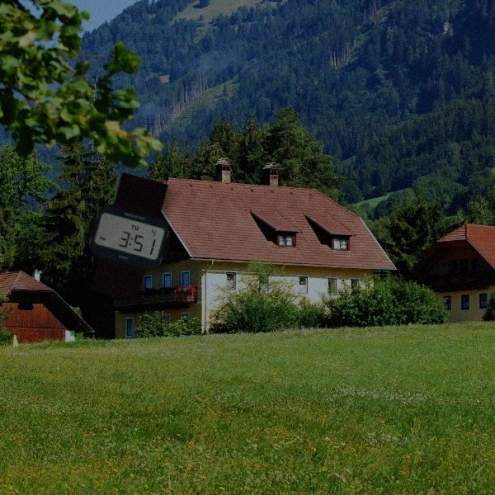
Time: **3:51**
